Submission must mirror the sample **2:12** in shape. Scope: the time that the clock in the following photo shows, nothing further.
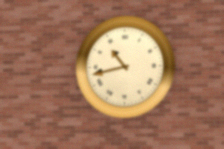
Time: **10:43**
